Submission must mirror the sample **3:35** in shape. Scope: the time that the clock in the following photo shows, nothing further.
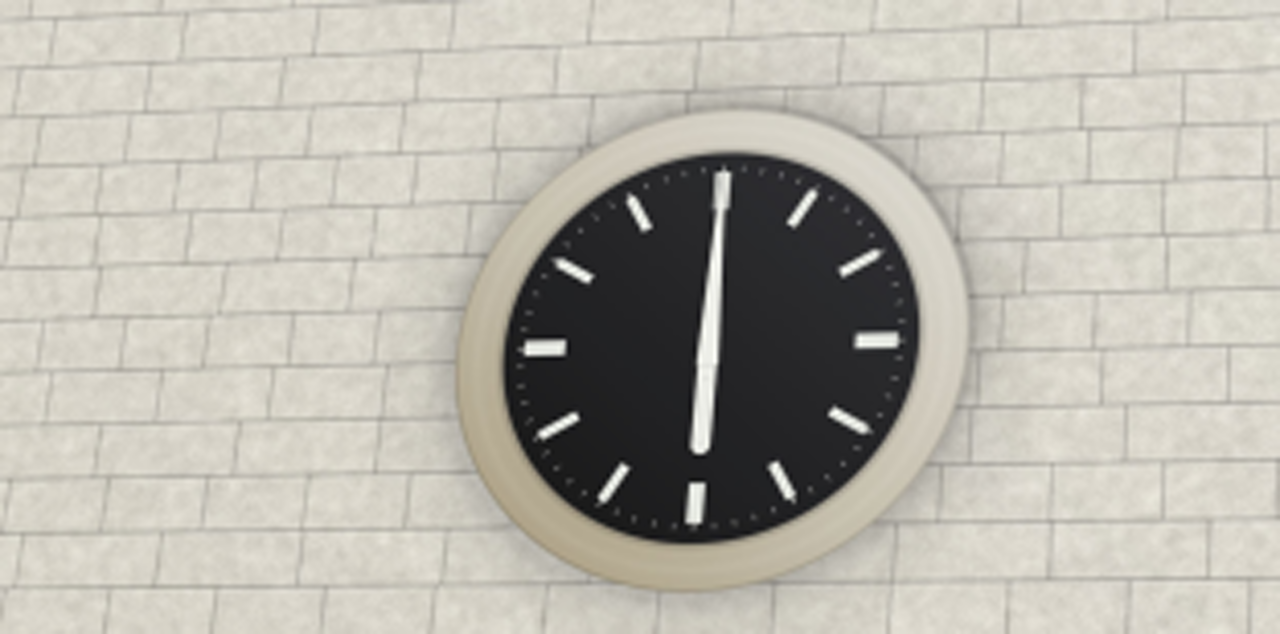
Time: **6:00**
